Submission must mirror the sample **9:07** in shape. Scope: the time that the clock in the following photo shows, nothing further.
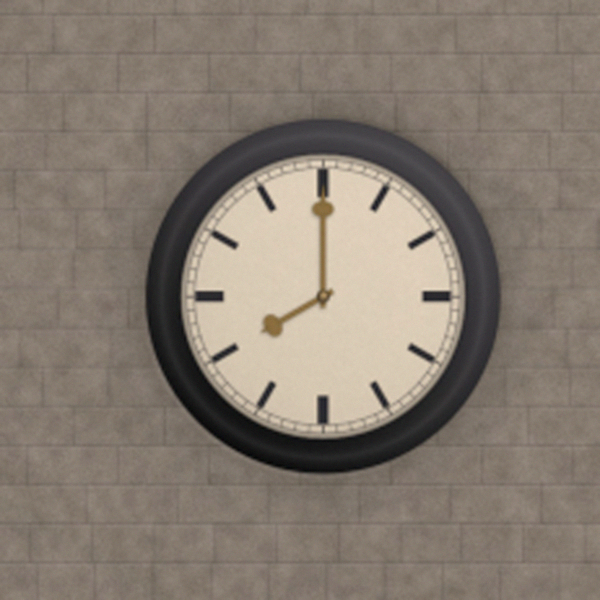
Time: **8:00**
